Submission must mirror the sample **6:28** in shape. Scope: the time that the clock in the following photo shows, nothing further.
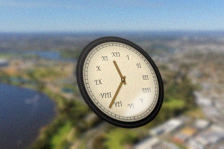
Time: **11:37**
